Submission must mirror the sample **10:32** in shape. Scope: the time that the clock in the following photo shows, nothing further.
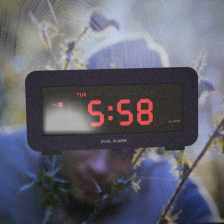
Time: **5:58**
